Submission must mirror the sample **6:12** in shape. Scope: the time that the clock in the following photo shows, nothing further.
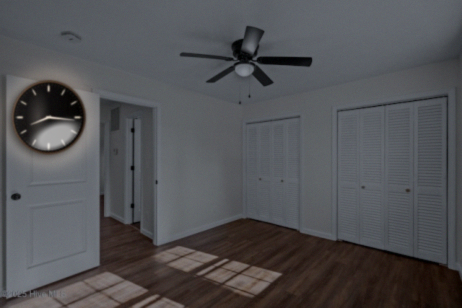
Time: **8:16**
